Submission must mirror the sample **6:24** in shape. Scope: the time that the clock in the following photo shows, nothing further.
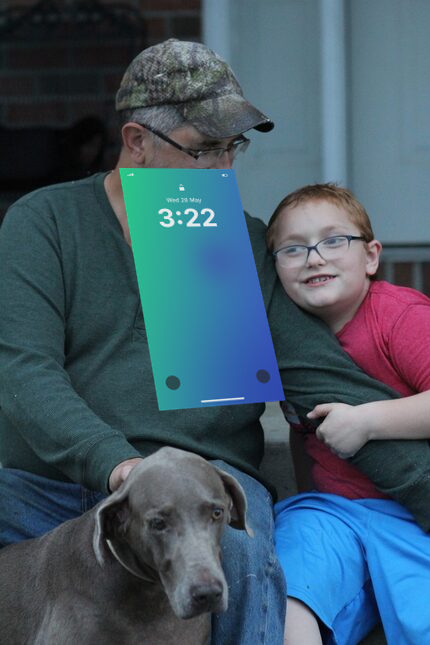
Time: **3:22**
